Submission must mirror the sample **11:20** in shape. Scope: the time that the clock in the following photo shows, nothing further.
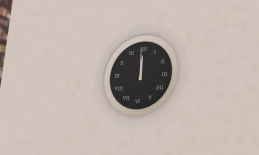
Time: **11:59**
